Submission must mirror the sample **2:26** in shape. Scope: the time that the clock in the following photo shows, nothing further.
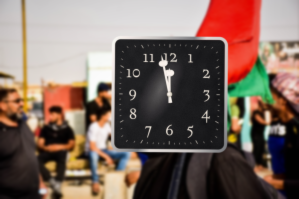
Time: **11:58**
